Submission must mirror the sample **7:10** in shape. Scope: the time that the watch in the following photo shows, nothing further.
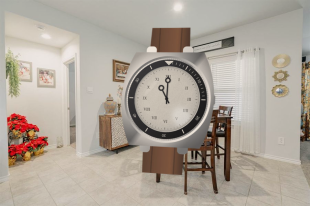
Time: **11:00**
